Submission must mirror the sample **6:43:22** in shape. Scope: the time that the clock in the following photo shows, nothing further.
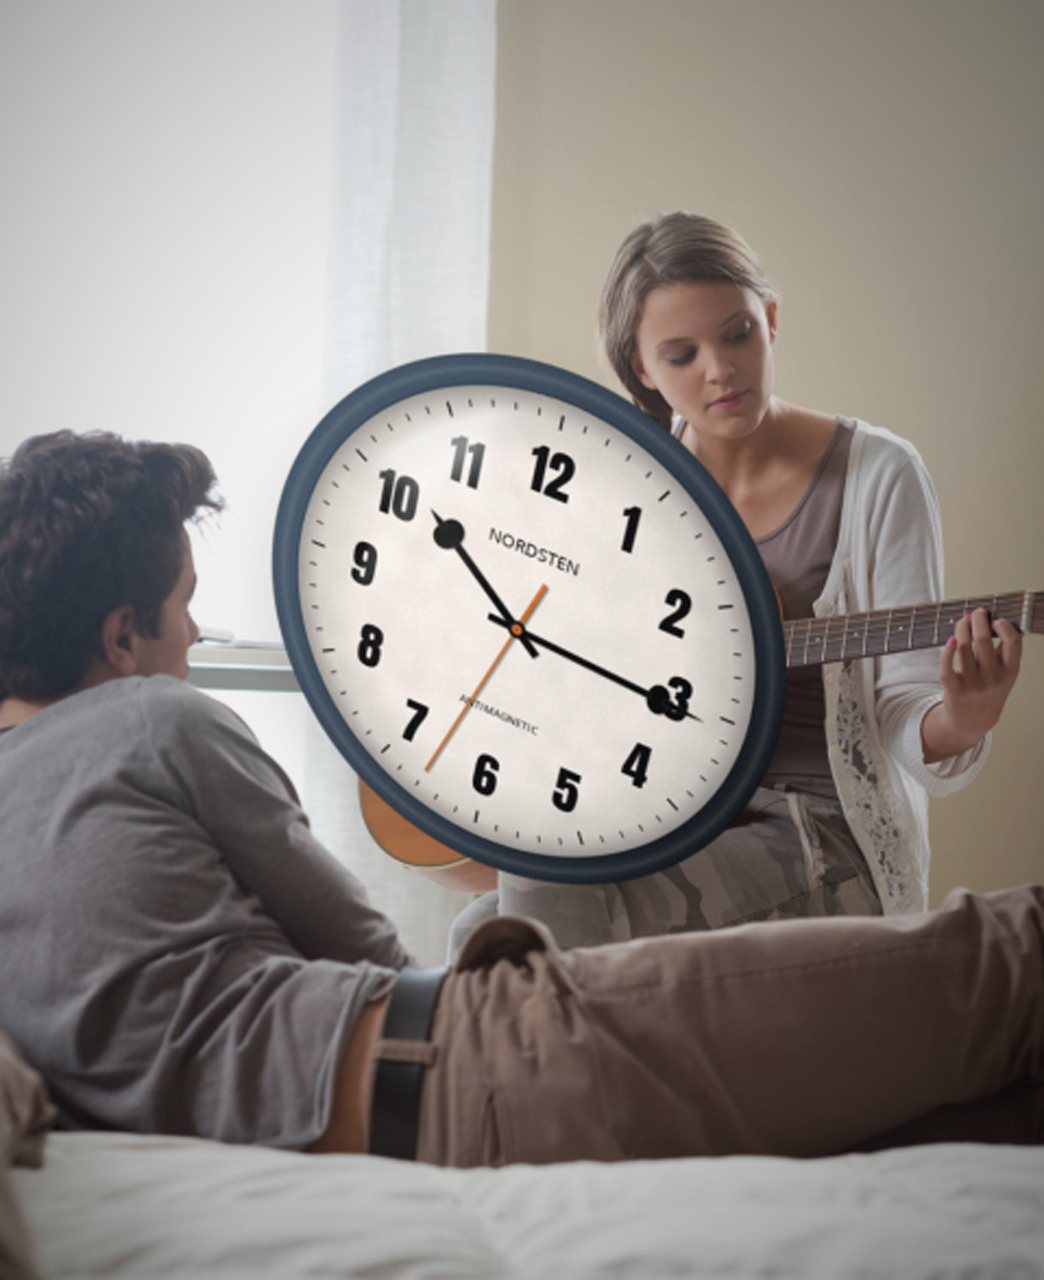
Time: **10:15:33**
